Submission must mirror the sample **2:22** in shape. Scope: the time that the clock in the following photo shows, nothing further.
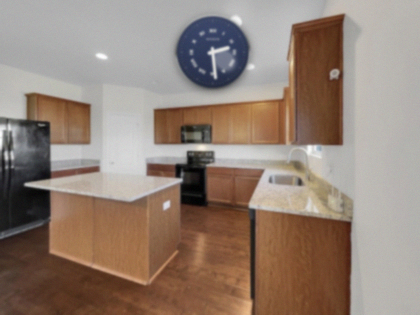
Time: **2:29**
